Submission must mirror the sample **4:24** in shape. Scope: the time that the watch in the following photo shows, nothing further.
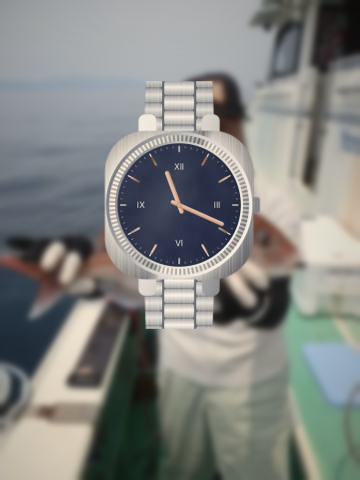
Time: **11:19**
